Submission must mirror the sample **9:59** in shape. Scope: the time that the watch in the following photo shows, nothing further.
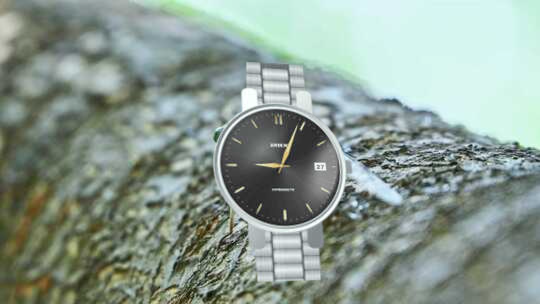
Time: **9:04**
